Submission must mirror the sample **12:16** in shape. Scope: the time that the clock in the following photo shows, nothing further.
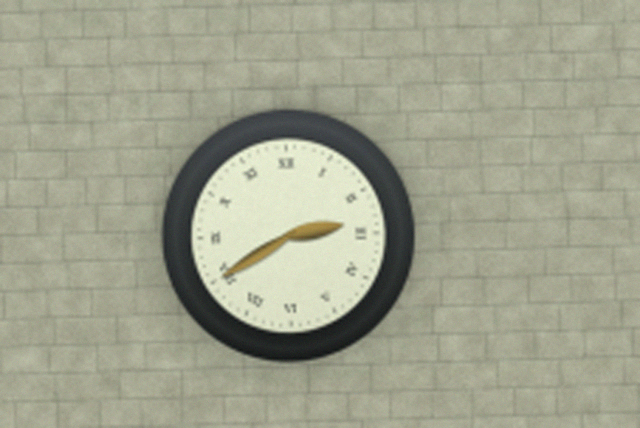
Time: **2:40**
